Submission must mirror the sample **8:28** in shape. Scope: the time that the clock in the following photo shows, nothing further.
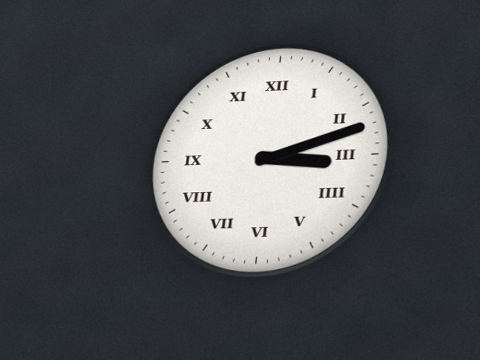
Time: **3:12**
